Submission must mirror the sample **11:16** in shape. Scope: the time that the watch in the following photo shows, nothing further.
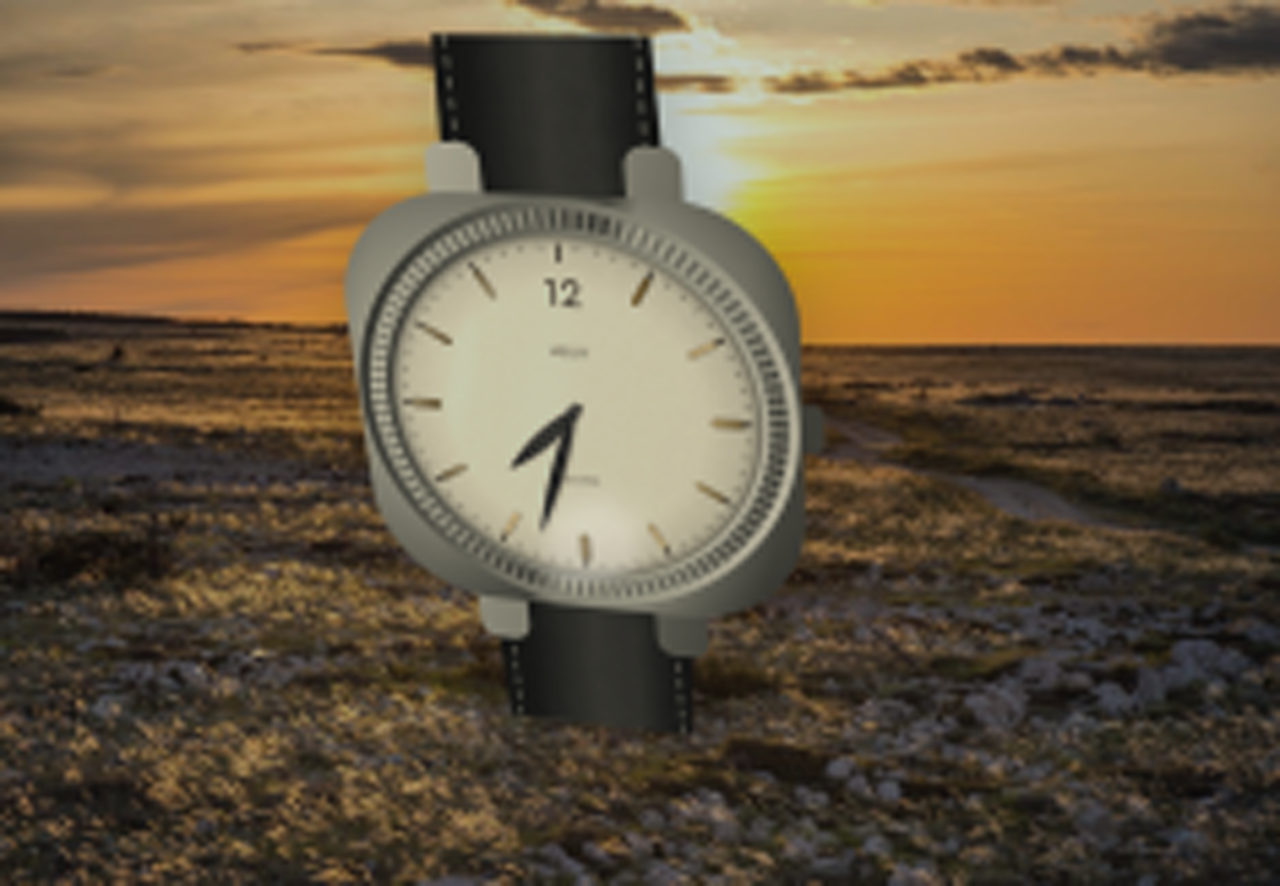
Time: **7:33**
